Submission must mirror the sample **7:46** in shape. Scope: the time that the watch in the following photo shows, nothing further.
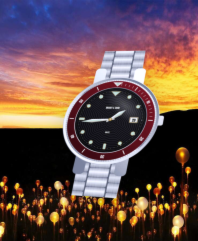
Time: **1:44**
